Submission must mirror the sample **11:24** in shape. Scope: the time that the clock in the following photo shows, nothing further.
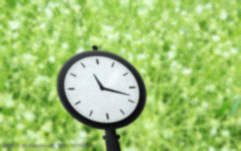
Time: **11:18**
